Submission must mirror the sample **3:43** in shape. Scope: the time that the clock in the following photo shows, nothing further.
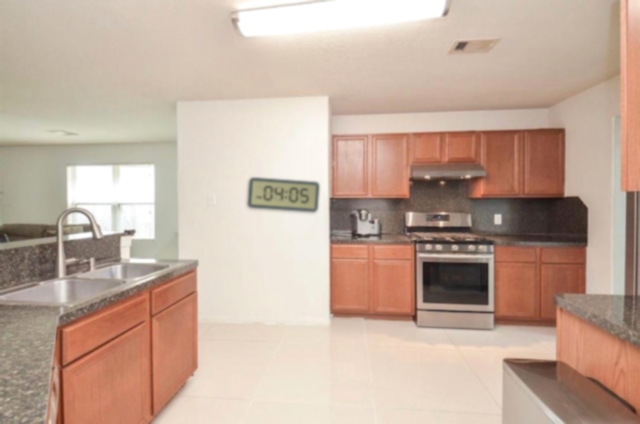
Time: **4:05**
